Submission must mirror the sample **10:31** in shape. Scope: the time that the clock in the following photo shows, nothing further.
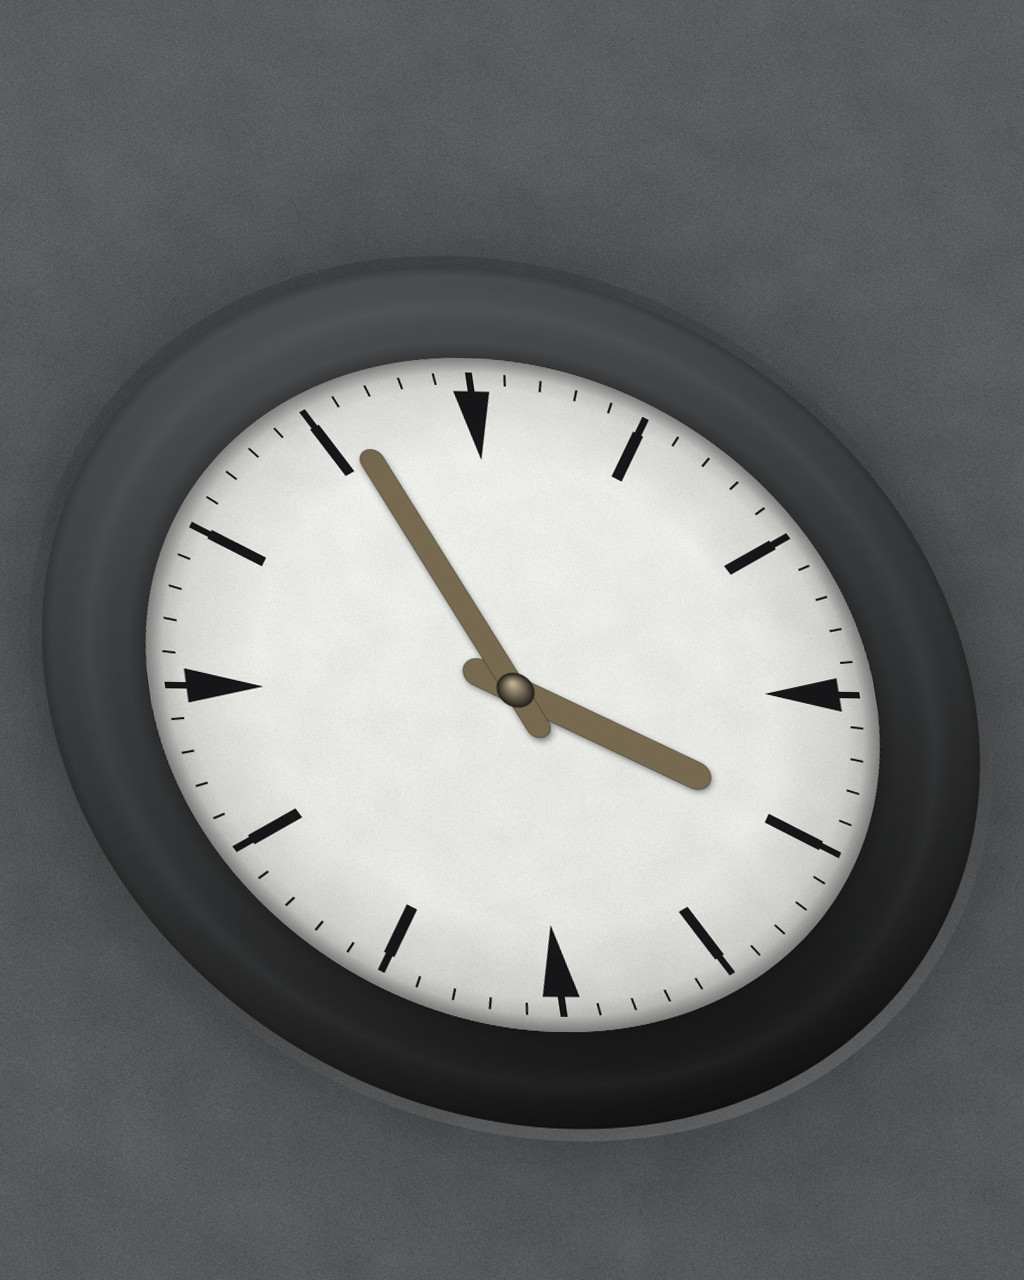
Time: **3:56**
